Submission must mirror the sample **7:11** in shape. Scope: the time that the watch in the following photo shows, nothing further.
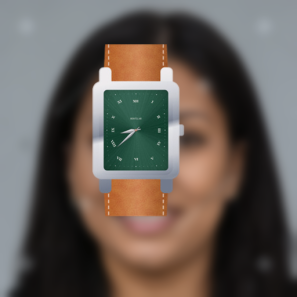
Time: **8:38**
